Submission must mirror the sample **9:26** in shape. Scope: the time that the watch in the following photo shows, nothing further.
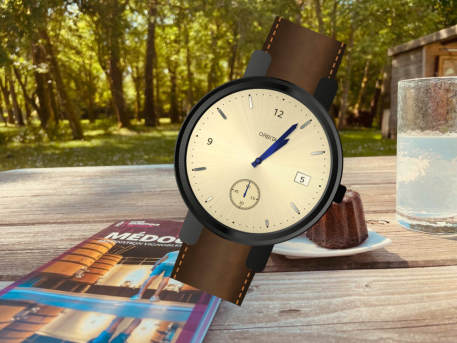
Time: **1:04**
